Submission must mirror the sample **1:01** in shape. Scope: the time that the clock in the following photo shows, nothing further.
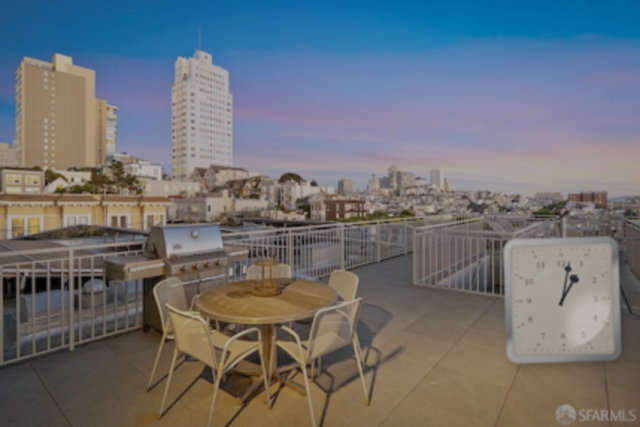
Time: **1:02**
